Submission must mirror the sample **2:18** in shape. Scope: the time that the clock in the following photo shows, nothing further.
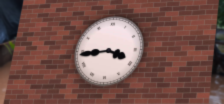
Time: **3:44**
